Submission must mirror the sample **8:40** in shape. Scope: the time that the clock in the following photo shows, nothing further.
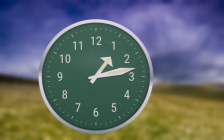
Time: **1:13**
